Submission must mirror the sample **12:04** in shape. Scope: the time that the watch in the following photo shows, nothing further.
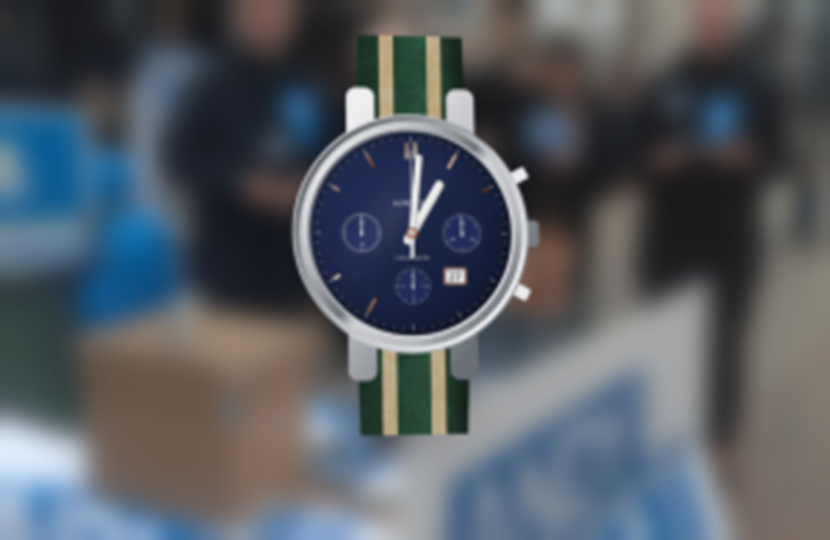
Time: **1:01**
